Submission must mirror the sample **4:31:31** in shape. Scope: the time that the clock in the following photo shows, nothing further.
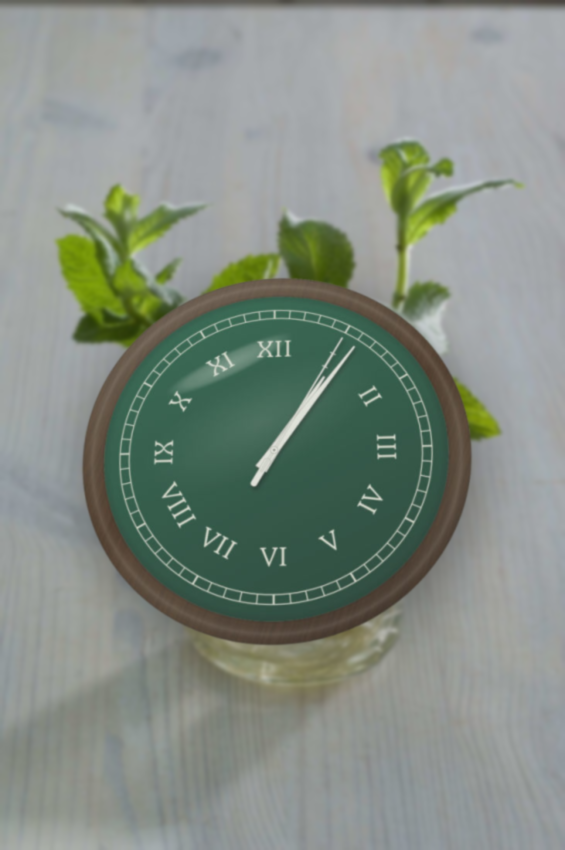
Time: **1:06:05**
